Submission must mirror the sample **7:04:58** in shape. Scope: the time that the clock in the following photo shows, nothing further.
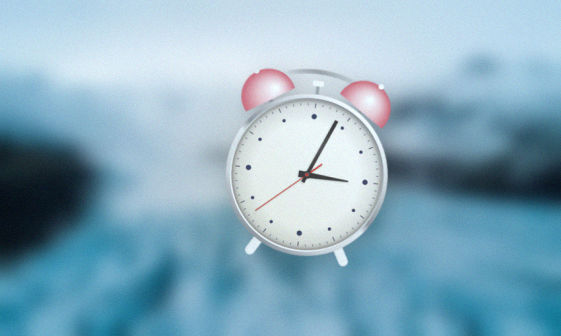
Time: **3:03:38**
